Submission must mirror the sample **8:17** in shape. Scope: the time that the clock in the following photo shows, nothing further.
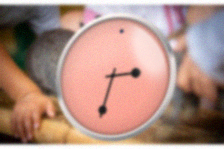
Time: **2:31**
